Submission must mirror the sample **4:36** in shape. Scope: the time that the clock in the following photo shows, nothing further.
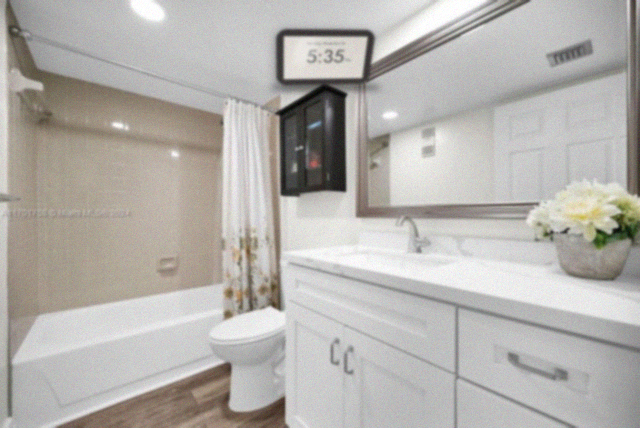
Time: **5:35**
